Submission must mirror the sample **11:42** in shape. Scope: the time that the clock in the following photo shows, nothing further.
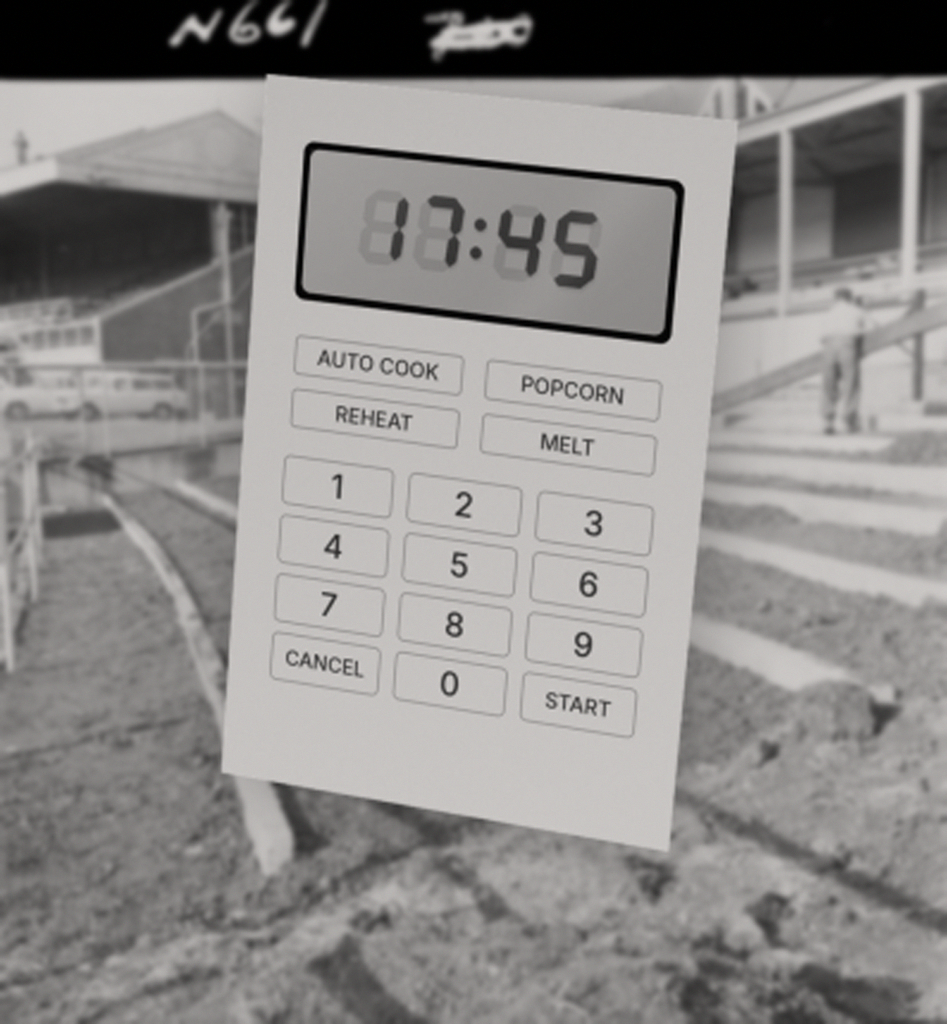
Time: **17:45**
